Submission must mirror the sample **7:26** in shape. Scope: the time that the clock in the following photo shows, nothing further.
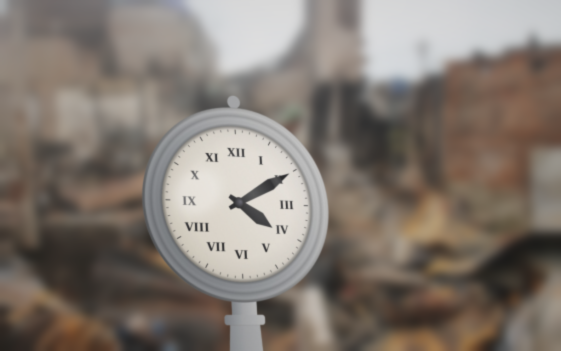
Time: **4:10**
